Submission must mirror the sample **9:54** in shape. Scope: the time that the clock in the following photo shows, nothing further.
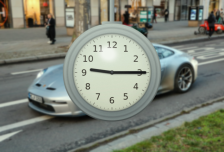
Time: **9:15**
